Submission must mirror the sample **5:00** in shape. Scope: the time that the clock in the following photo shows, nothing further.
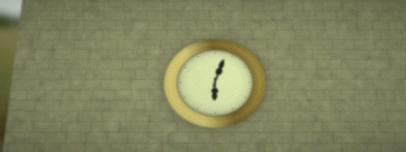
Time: **6:03**
